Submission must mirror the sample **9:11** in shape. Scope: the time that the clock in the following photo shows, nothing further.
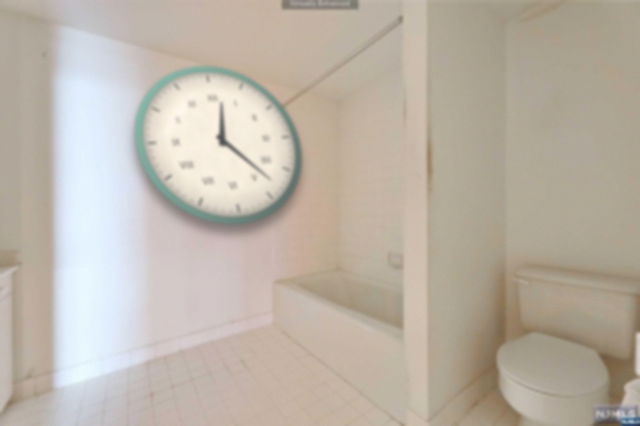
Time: **12:23**
